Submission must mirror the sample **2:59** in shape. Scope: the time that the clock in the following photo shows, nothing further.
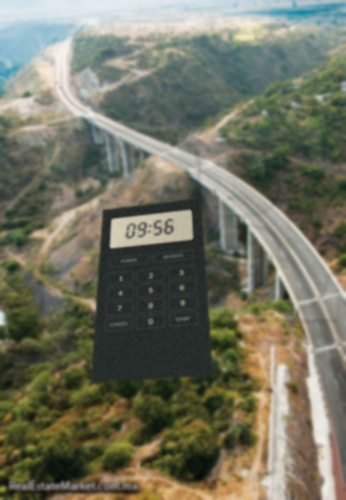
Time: **9:56**
